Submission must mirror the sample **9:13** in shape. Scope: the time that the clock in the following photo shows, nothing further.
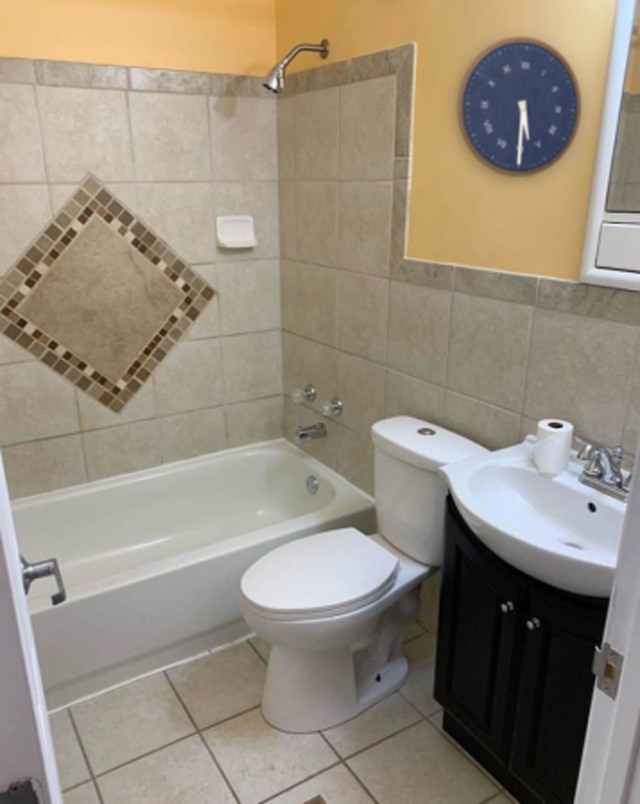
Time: **5:30**
